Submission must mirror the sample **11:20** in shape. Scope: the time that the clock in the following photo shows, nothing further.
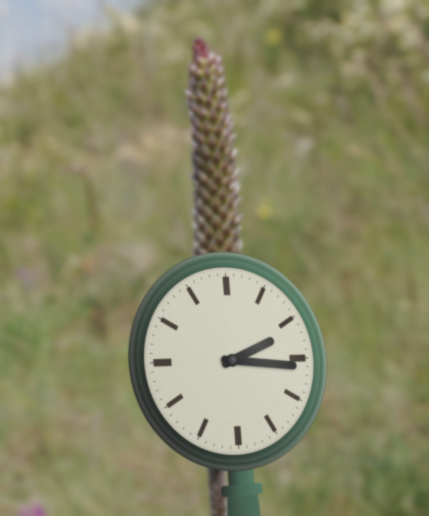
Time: **2:16**
